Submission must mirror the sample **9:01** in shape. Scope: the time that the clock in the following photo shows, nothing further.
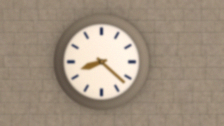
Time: **8:22**
